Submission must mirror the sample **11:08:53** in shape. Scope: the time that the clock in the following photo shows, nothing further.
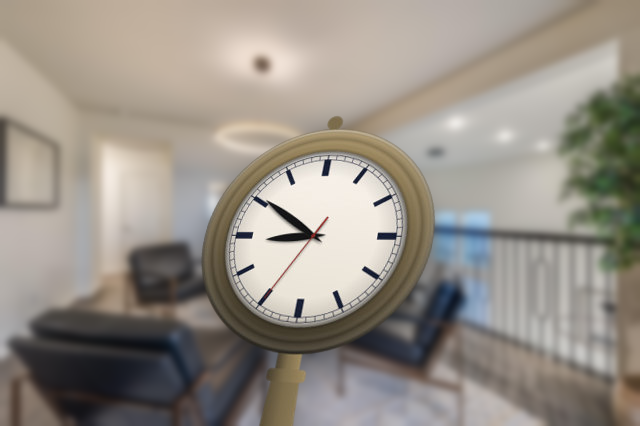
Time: **8:50:35**
